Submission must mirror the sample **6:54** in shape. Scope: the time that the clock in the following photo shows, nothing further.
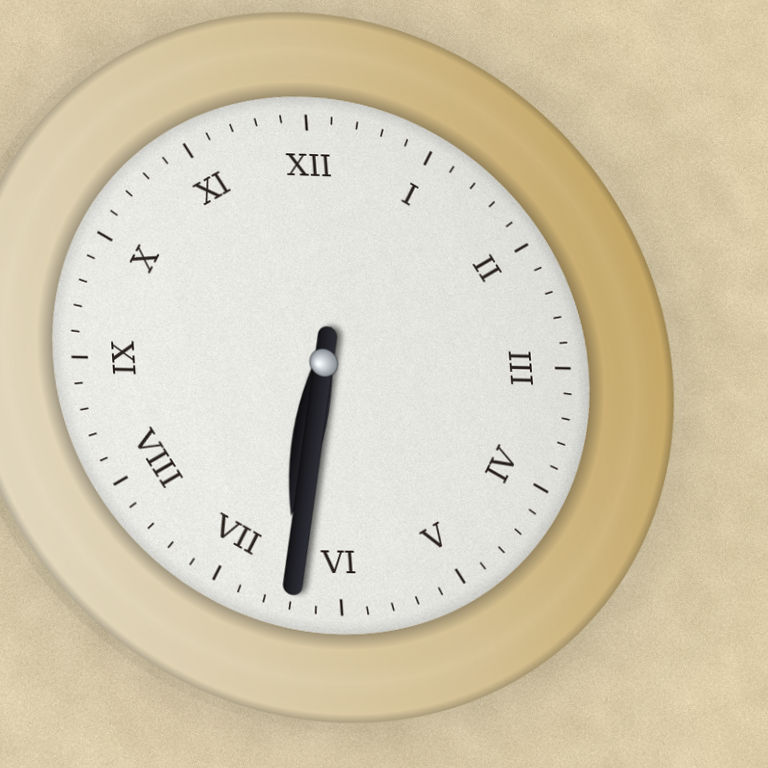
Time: **6:32**
